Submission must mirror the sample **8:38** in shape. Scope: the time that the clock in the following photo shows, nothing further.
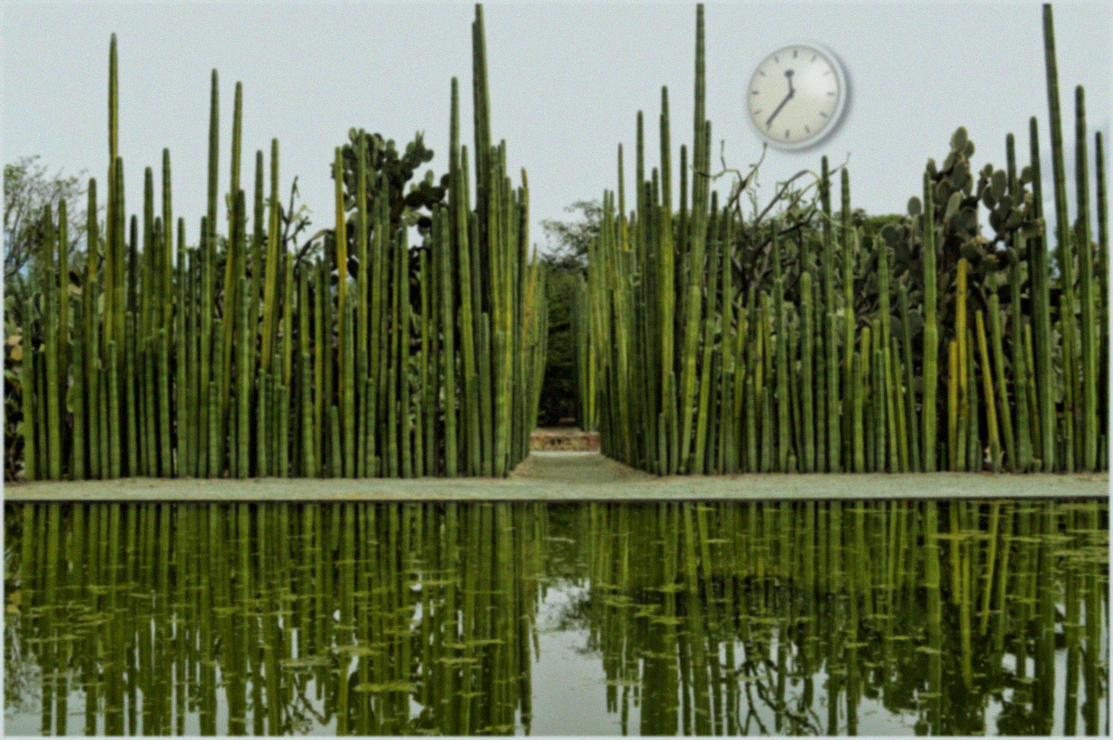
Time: **11:36**
